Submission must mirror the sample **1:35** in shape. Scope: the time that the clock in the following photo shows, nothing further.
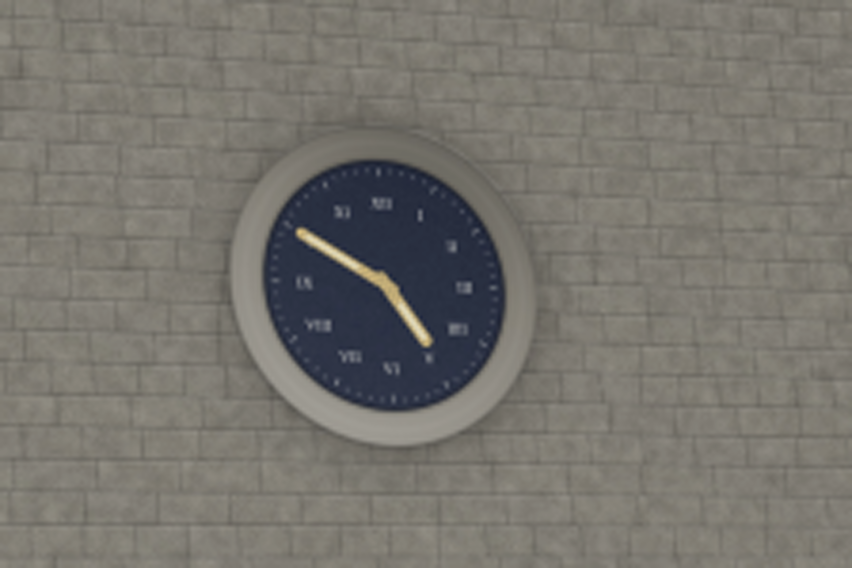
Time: **4:50**
